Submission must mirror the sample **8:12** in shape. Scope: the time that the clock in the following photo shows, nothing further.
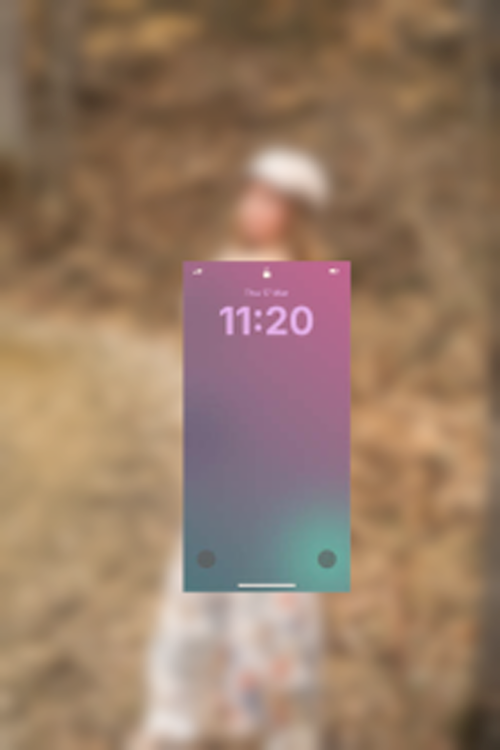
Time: **11:20**
